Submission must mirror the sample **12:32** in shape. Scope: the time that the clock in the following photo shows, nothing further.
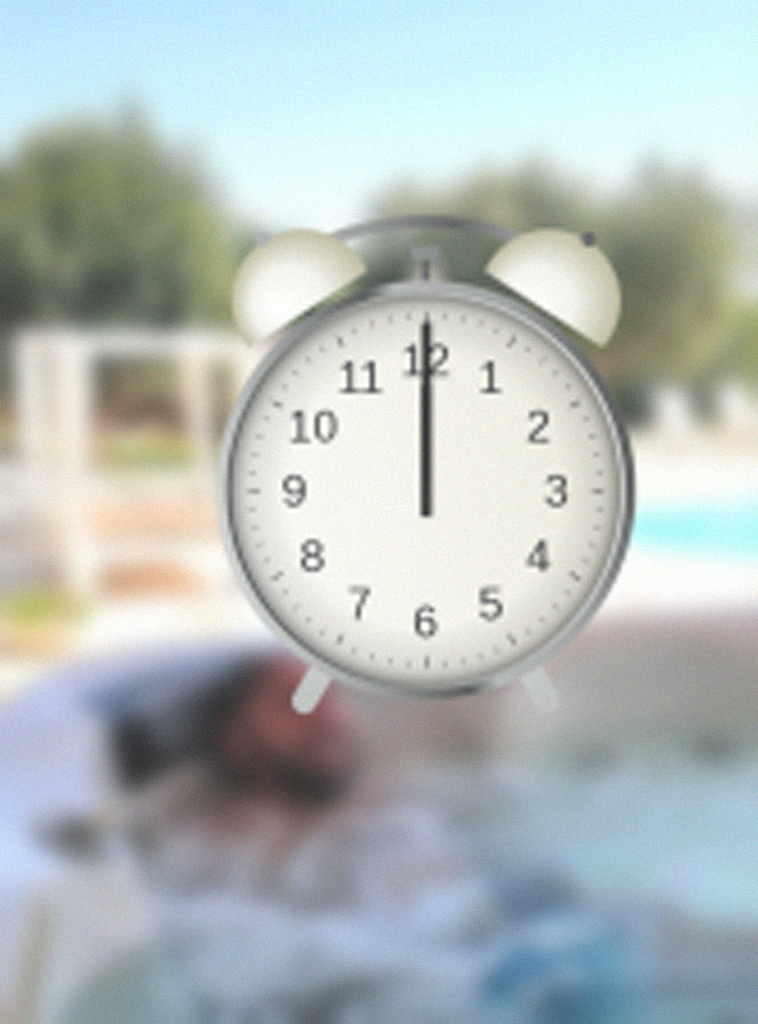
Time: **12:00**
